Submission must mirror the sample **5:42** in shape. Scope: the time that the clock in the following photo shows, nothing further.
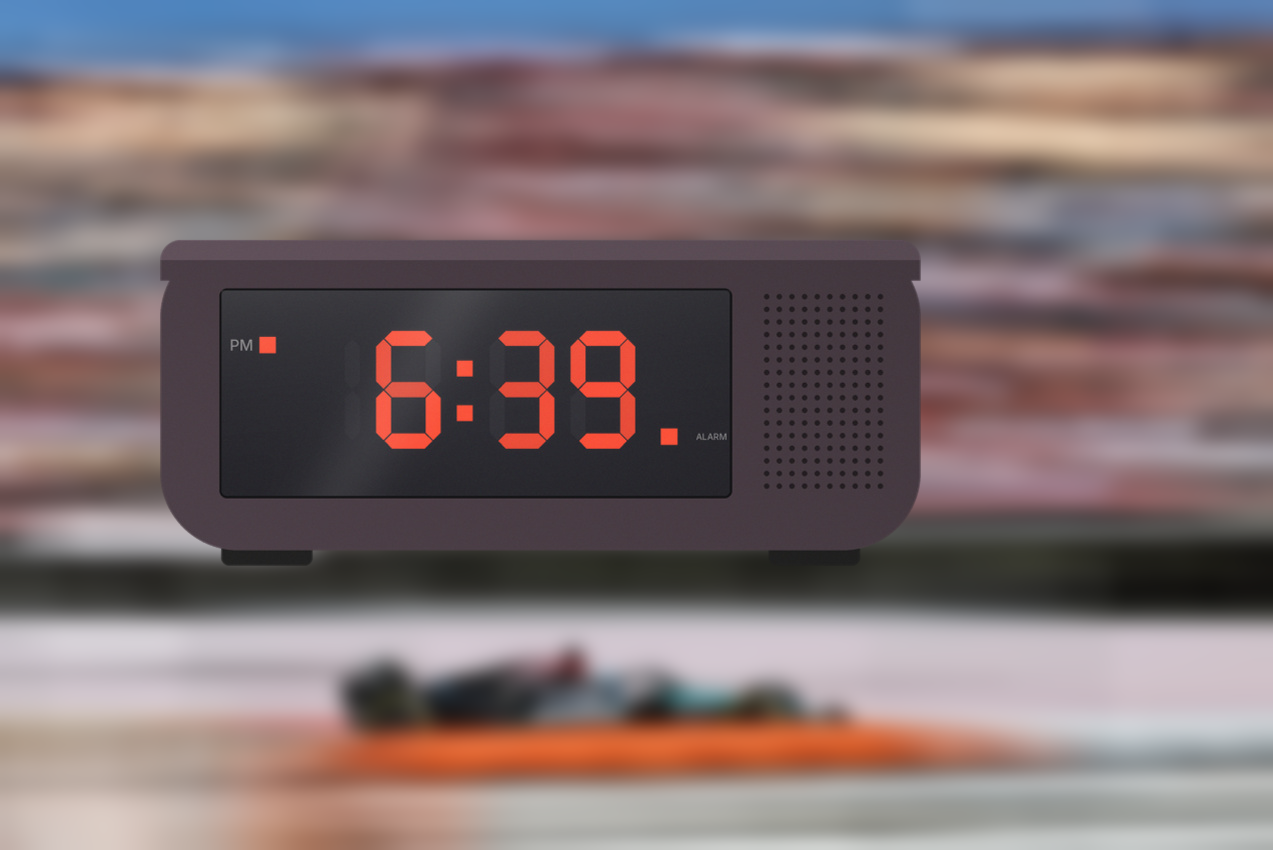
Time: **6:39**
